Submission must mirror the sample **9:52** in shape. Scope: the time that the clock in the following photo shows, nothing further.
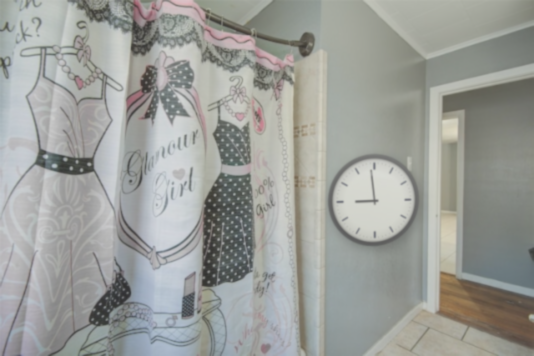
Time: **8:59**
